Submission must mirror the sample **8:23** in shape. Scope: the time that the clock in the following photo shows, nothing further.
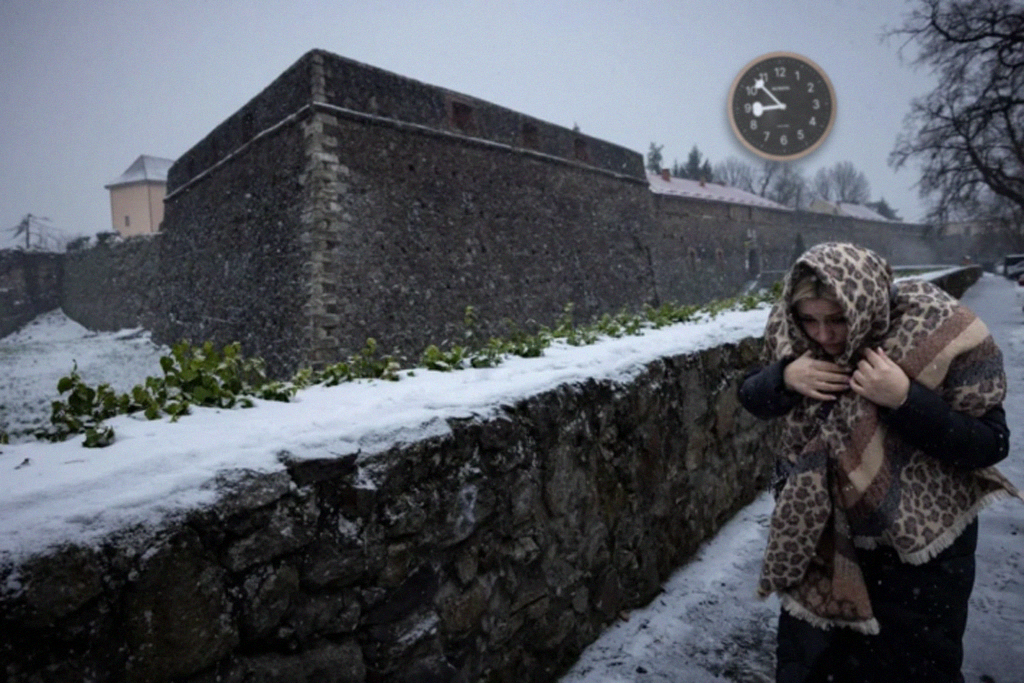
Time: **8:53**
